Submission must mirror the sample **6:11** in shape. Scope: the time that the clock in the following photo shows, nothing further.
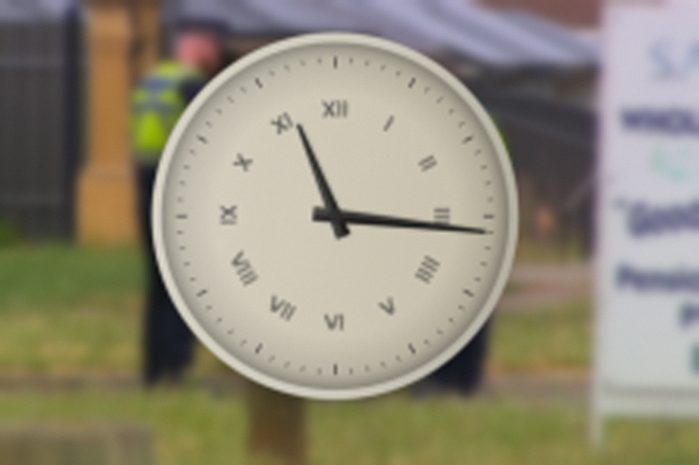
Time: **11:16**
